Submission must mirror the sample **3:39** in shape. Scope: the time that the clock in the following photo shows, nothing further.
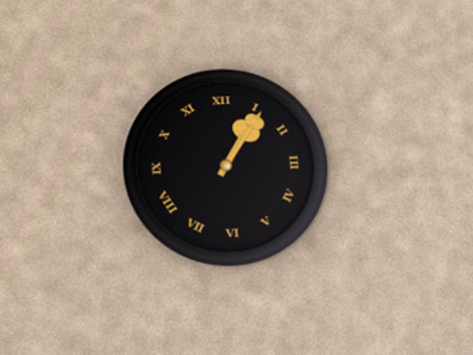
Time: **1:06**
